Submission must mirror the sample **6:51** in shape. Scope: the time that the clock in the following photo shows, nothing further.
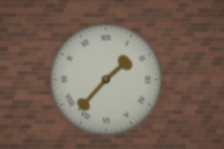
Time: **1:37**
